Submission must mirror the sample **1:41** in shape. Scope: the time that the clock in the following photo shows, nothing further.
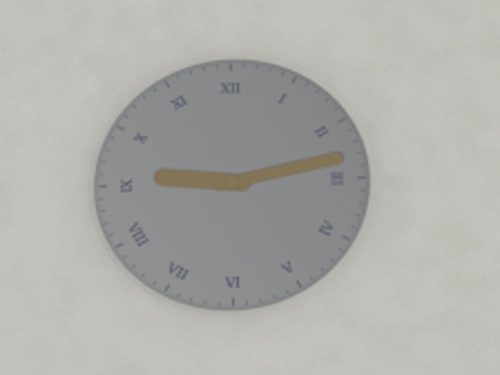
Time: **9:13**
